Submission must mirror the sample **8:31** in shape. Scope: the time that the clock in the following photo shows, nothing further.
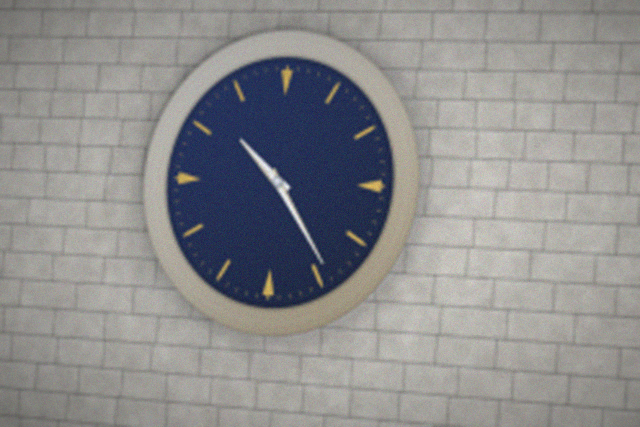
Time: **10:24**
